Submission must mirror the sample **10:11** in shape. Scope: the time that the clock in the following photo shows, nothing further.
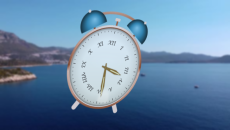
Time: **3:29**
